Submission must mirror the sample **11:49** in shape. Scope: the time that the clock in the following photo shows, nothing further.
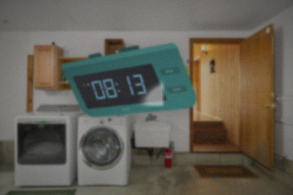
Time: **8:13**
